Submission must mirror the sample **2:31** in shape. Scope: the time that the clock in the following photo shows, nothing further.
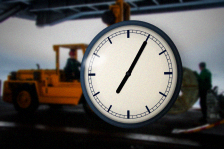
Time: **7:05**
